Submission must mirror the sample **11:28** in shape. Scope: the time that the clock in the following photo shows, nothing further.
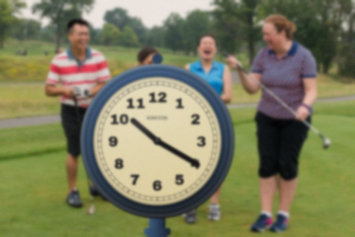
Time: **10:20**
